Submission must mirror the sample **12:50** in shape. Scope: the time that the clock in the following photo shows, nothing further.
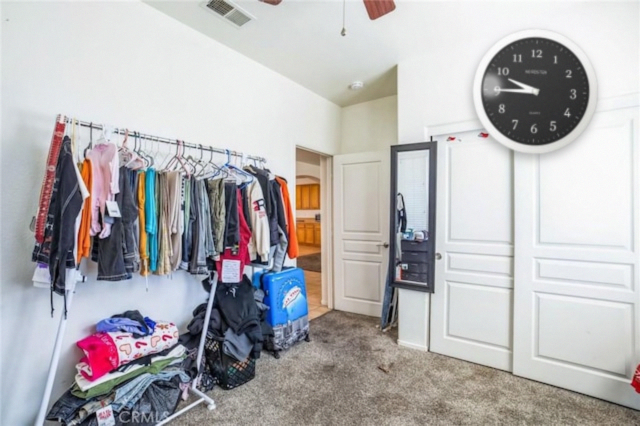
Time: **9:45**
